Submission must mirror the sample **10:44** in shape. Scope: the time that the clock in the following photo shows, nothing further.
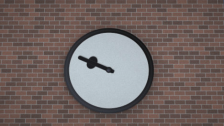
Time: **9:49**
